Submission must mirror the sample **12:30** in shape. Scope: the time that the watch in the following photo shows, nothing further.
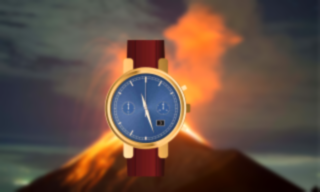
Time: **11:27**
